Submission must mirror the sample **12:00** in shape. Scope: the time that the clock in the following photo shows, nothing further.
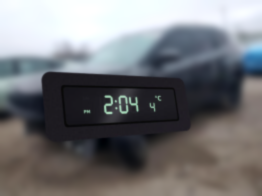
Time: **2:04**
